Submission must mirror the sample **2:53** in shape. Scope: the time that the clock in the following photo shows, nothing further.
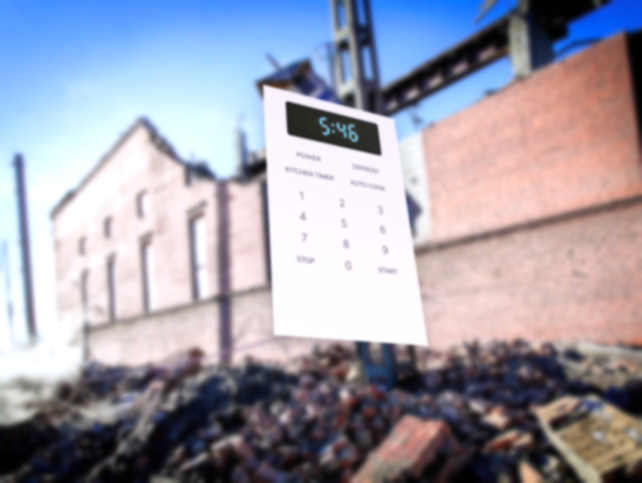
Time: **5:46**
